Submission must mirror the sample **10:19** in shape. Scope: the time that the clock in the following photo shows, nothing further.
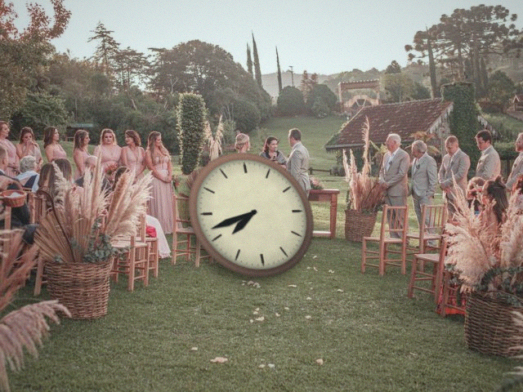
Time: **7:42**
